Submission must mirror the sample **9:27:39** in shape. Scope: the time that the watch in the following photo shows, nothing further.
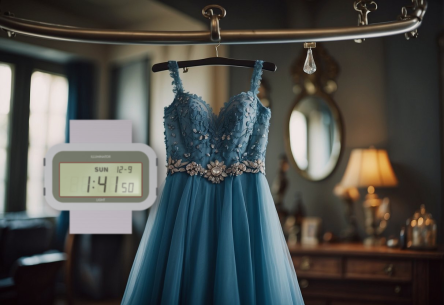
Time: **1:41:50**
